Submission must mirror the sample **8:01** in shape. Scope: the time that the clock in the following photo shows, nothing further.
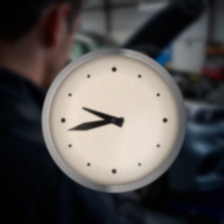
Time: **9:43**
